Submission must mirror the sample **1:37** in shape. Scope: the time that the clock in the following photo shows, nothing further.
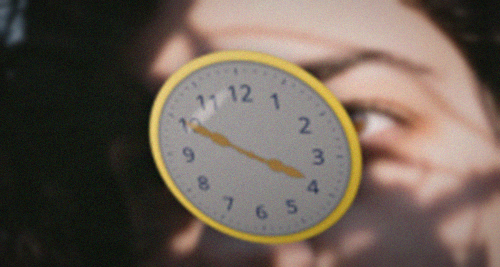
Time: **3:50**
